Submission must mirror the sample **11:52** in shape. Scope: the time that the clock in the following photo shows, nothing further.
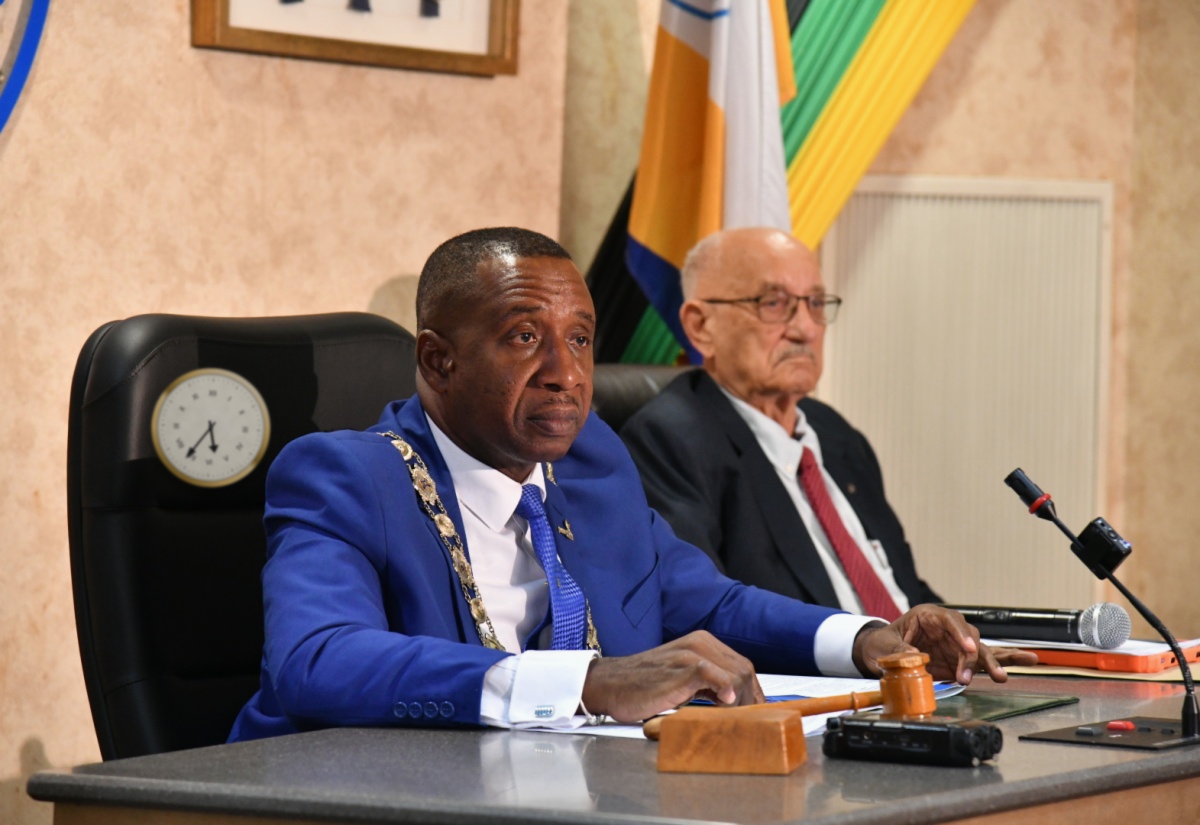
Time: **5:36**
